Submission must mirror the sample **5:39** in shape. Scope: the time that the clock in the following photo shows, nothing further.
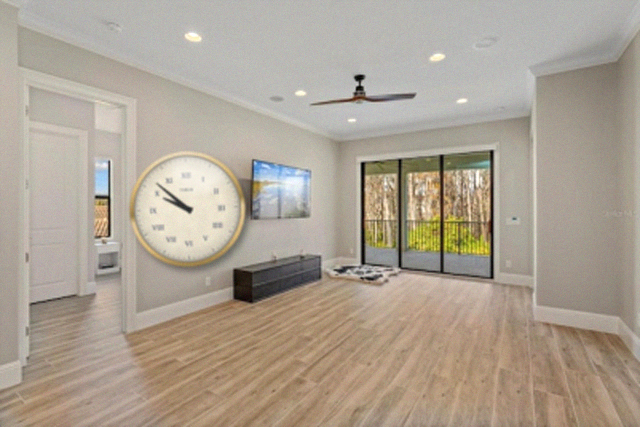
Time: **9:52**
